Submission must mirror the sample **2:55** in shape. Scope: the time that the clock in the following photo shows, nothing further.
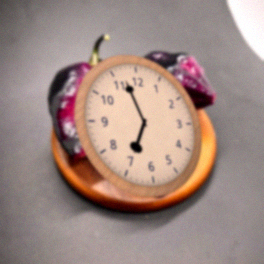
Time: **6:57**
